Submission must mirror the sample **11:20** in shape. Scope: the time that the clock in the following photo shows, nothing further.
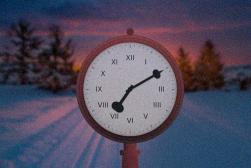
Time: **7:10**
